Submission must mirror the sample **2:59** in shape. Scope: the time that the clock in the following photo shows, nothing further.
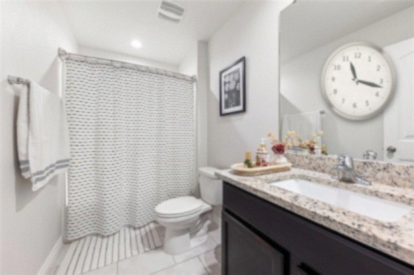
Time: **11:17**
